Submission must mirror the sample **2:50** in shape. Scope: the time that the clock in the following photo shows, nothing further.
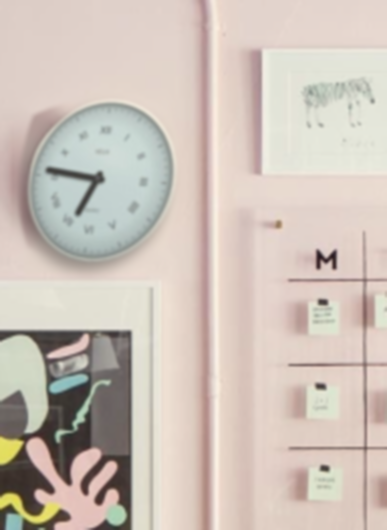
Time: **6:46**
